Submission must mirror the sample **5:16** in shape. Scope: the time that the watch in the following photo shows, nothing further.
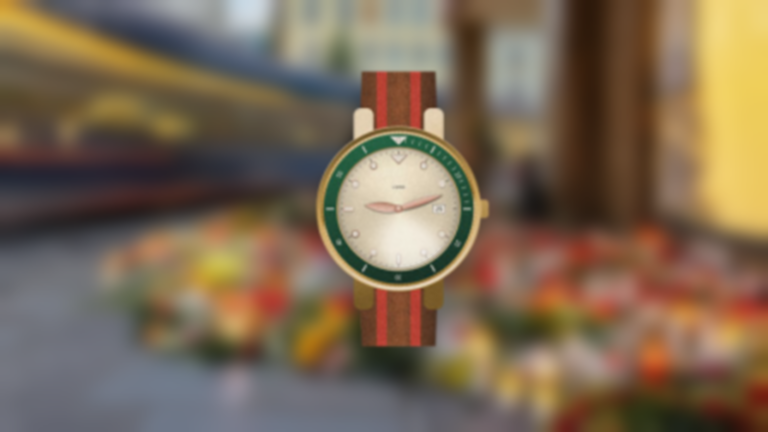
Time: **9:12**
